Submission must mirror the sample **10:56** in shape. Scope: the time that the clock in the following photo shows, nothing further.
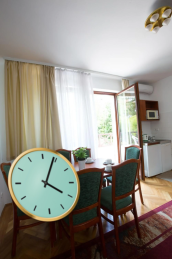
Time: **4:04**
